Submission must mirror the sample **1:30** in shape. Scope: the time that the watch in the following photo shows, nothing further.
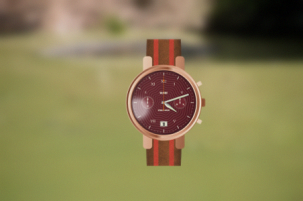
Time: **4:12**
